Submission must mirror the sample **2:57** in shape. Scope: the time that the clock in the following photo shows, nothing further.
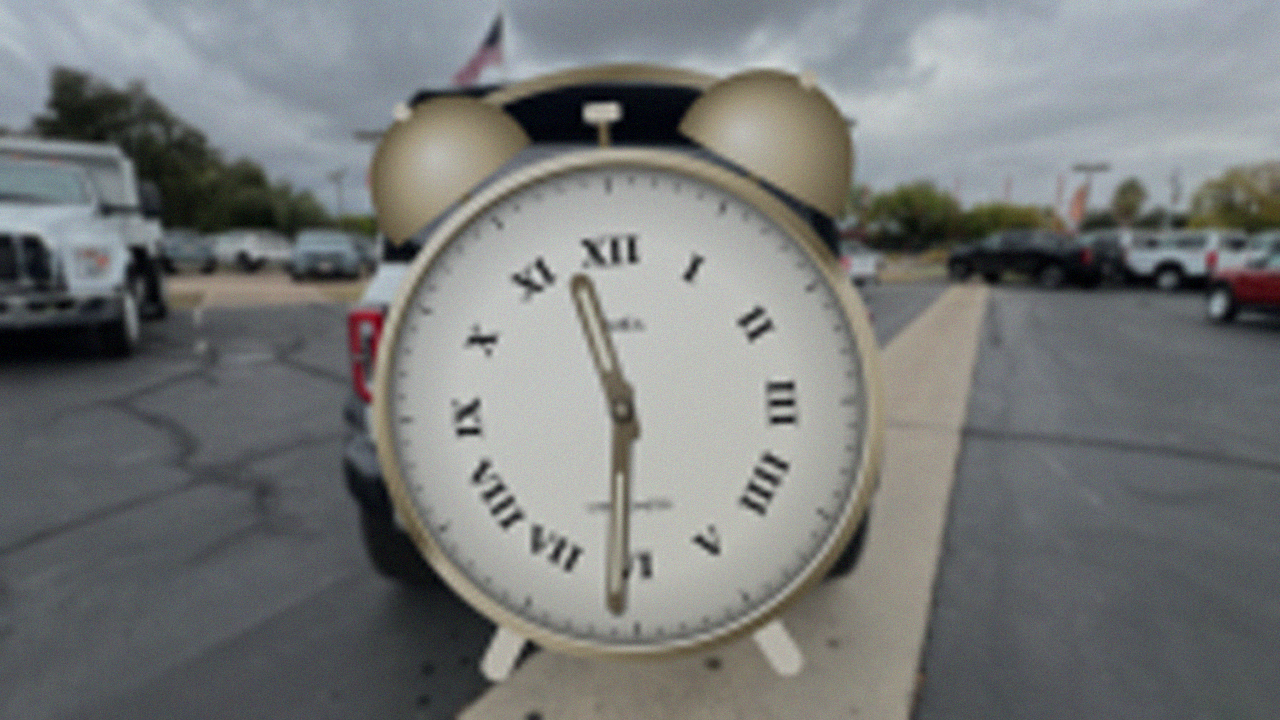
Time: **11:31**
